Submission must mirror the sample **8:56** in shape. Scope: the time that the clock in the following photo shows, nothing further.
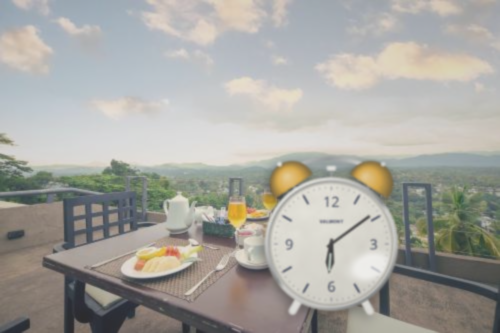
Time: **6:09**
